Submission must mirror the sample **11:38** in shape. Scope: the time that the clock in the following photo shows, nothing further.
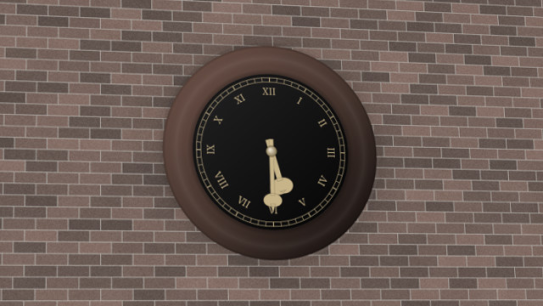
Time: **5:30**
